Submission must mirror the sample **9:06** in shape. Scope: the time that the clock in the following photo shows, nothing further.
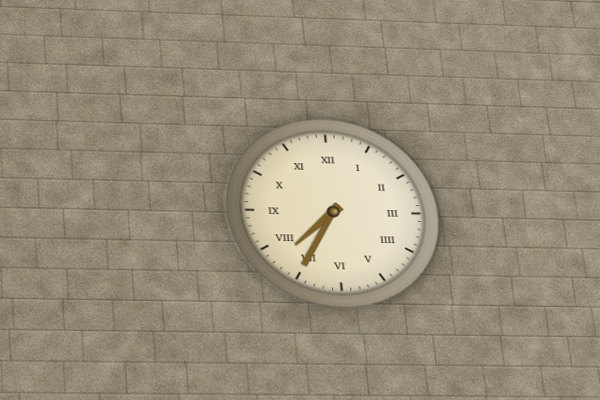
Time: **7:35**
